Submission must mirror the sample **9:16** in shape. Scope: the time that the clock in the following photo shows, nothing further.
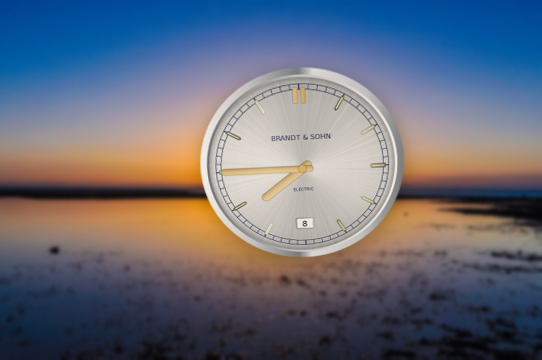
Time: **7:45**
